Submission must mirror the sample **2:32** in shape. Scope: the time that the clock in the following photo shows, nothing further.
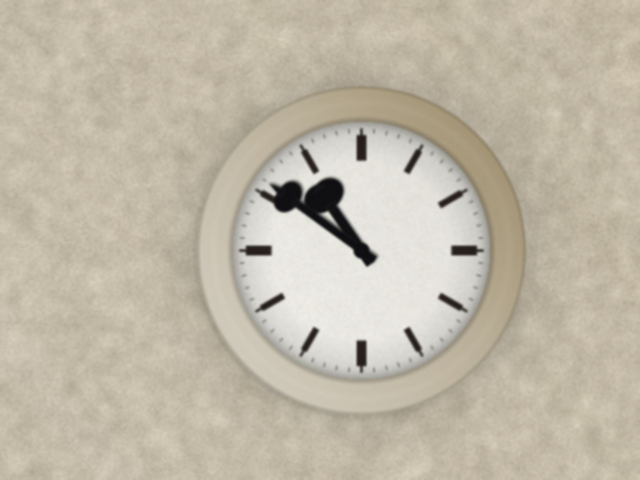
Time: **10:51**
